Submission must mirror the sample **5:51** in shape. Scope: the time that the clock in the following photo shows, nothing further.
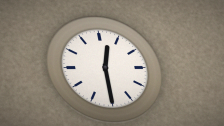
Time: **12:30**
